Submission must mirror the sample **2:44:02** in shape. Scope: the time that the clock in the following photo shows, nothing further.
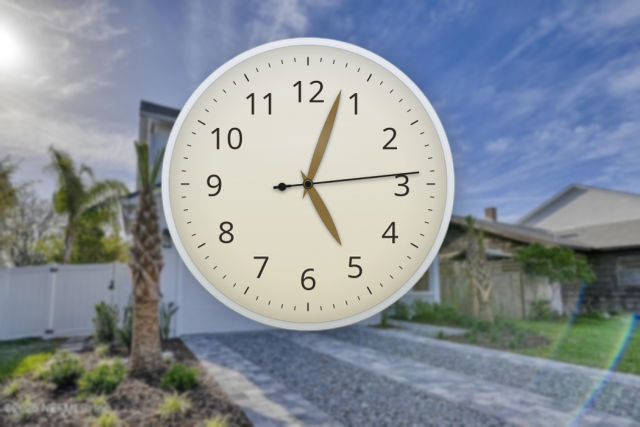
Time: **5:03:14**
